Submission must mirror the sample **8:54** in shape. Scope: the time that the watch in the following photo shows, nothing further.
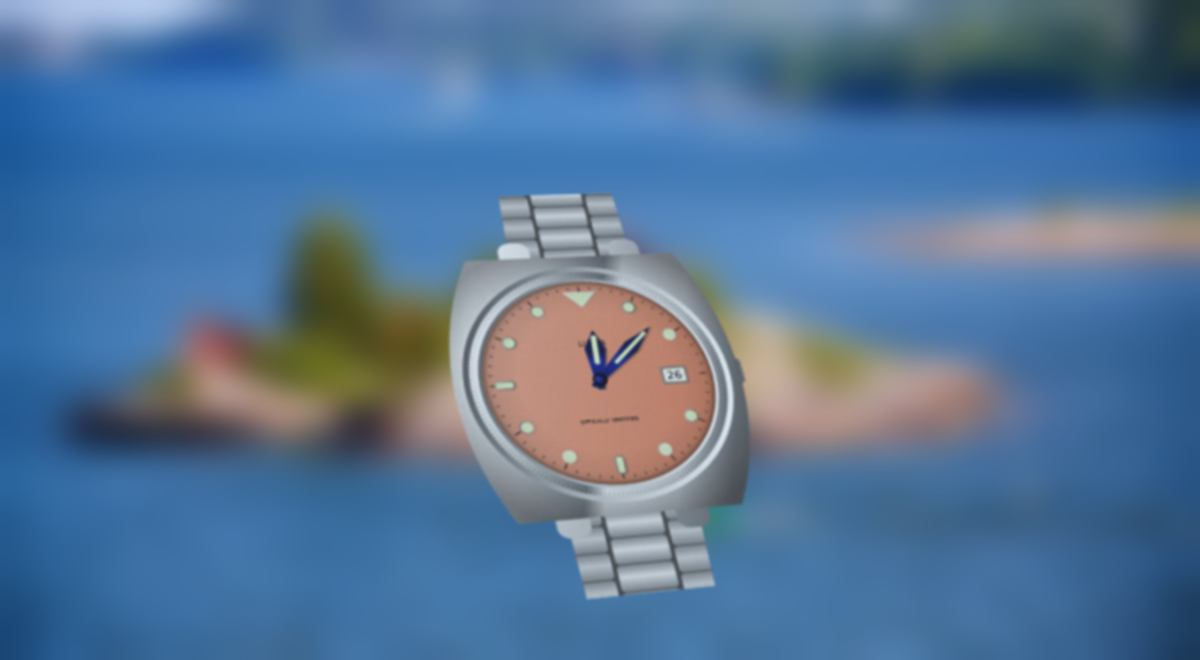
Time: **12:08**
